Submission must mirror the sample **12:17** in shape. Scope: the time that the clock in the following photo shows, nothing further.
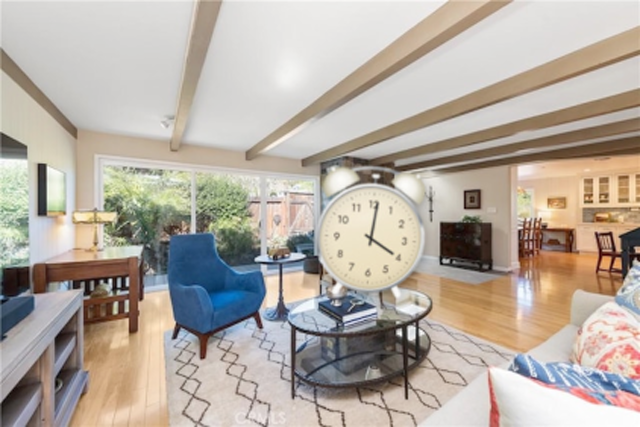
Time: **4:01**
